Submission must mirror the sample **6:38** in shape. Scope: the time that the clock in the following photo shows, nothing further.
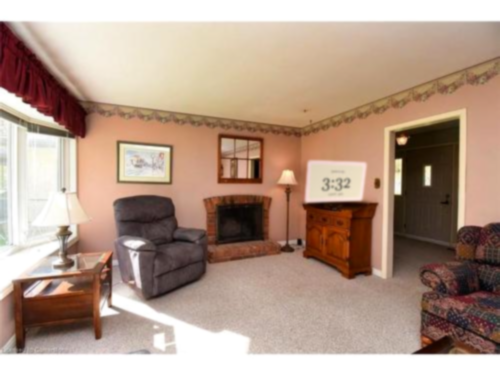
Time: **3:32**
